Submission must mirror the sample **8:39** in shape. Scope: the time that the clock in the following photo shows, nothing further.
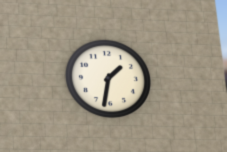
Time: **1:32**
